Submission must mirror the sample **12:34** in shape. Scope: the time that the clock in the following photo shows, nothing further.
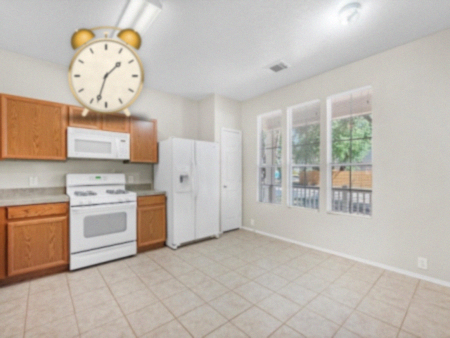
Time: **1:33**
